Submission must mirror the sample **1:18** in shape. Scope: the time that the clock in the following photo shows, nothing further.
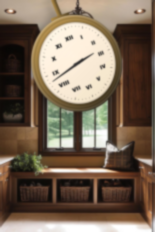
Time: **2:43**
